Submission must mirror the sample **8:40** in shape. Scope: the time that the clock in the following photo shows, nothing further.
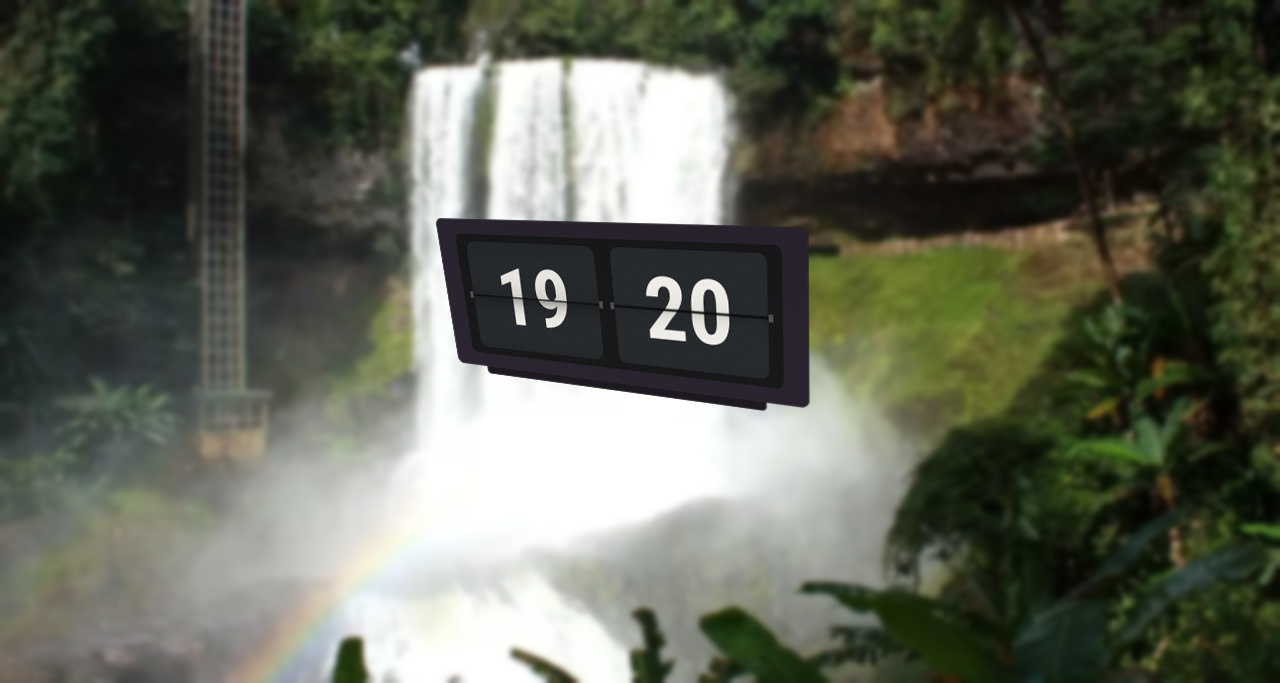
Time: **19:20**
